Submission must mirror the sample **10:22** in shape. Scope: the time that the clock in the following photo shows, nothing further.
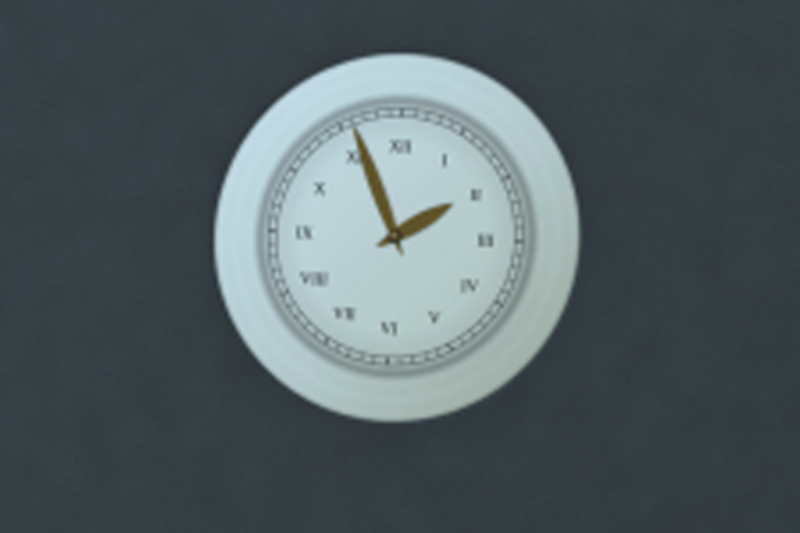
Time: **1:56**
